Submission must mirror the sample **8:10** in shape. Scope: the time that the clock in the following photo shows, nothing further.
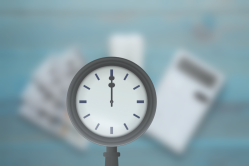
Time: **12:00**
